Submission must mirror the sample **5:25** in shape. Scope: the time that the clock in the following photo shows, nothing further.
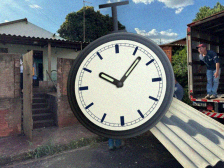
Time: **10:07**
